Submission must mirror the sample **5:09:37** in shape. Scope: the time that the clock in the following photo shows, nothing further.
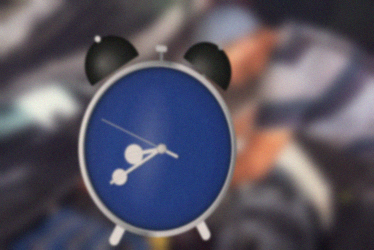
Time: **8:39:49**
